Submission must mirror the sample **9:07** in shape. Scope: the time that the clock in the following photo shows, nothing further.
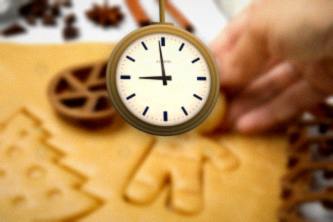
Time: **8:59**
